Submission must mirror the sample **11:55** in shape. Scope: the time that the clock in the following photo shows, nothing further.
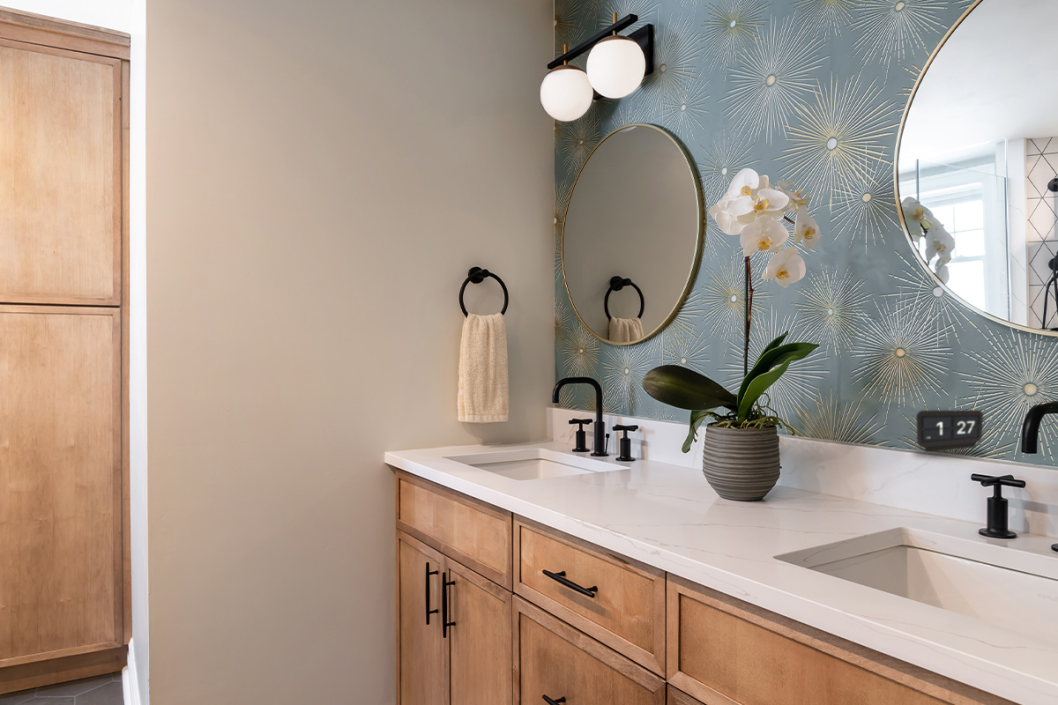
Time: **1:27**
